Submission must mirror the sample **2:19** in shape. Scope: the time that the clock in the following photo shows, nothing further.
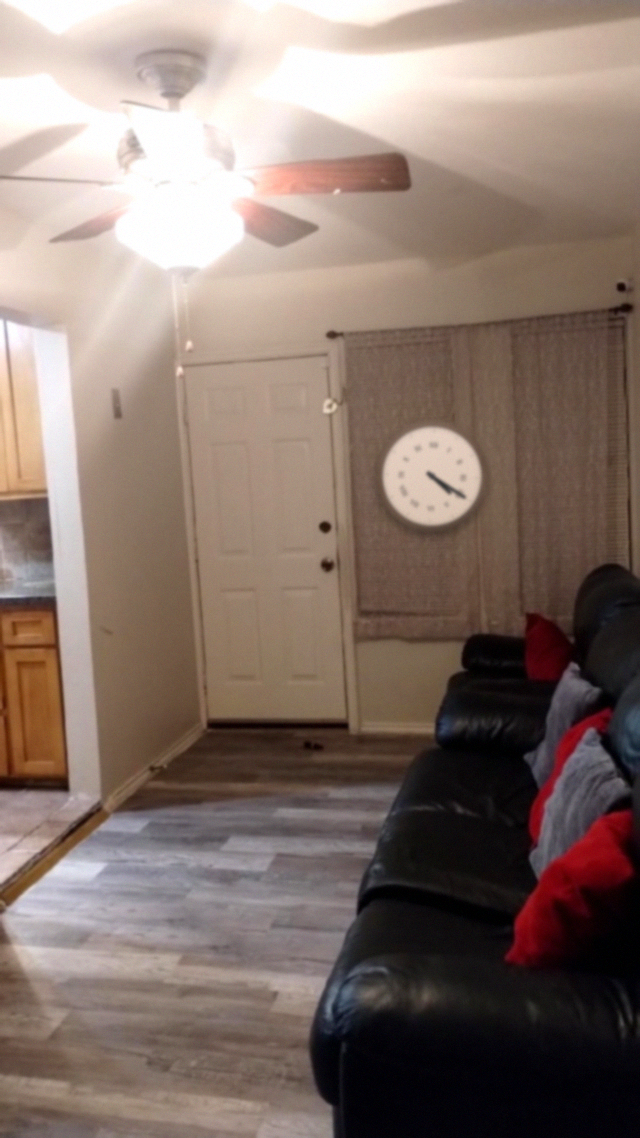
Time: **4:20**
